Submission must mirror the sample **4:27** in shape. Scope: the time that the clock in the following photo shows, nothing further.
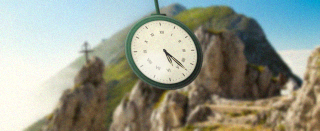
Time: **5:23**
